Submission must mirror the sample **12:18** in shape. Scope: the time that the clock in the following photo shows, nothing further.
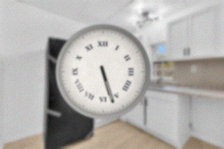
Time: **5:27**
